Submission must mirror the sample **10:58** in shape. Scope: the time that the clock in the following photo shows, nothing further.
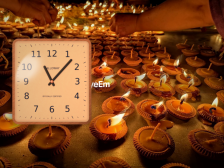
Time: **11:07**
